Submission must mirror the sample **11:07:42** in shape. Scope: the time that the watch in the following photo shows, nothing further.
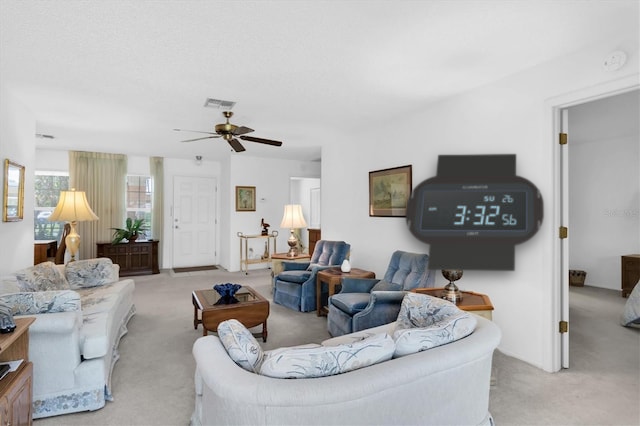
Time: **3:32:56**
